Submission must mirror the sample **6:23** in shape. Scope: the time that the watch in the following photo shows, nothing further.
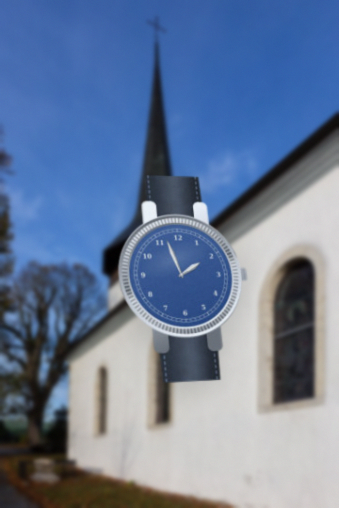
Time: **1:57**
